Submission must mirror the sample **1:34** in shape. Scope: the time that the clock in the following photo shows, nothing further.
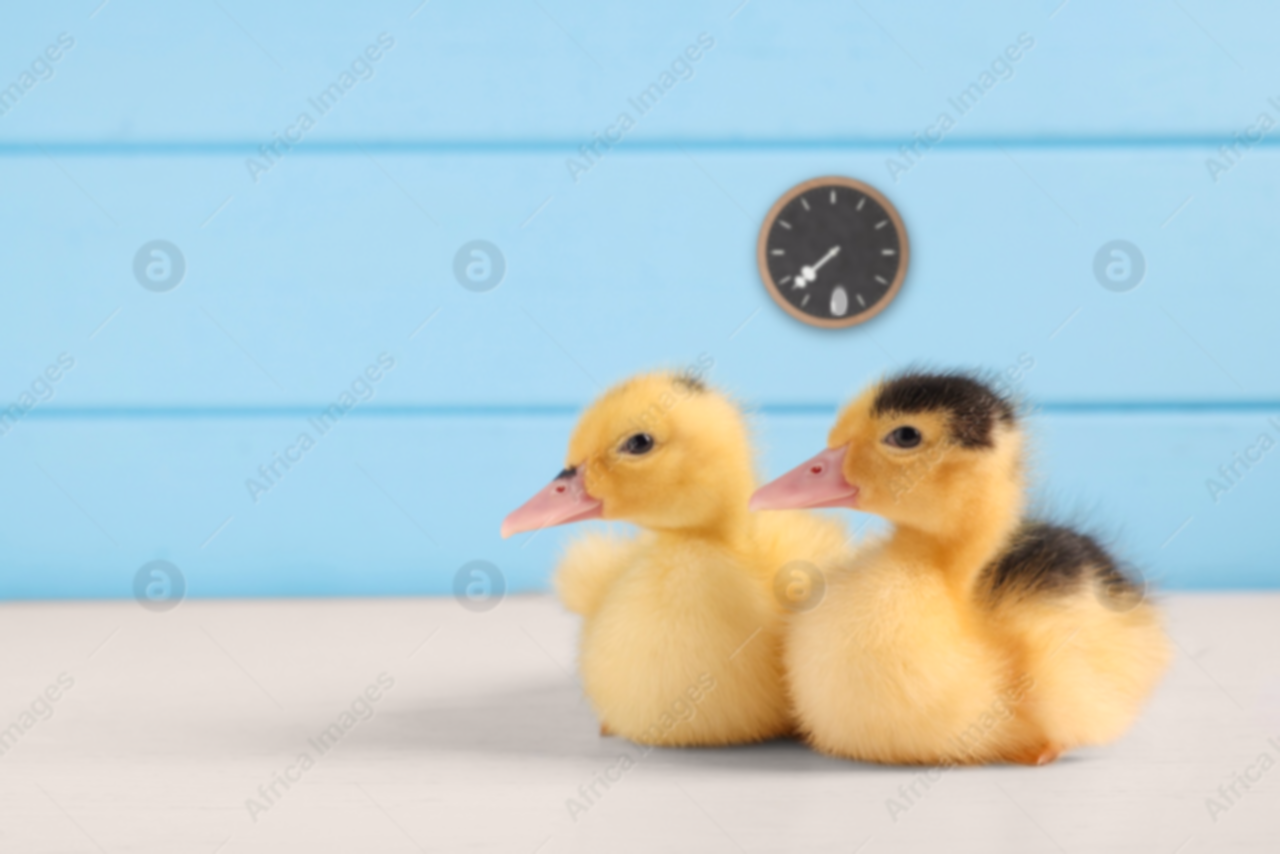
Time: **7:38**
